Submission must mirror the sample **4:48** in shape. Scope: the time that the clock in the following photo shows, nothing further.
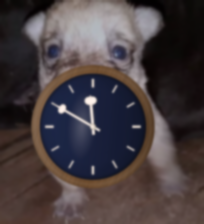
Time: **11:50**
